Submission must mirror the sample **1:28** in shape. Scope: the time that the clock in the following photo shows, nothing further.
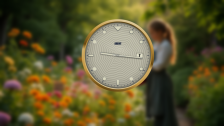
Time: **9:16**
